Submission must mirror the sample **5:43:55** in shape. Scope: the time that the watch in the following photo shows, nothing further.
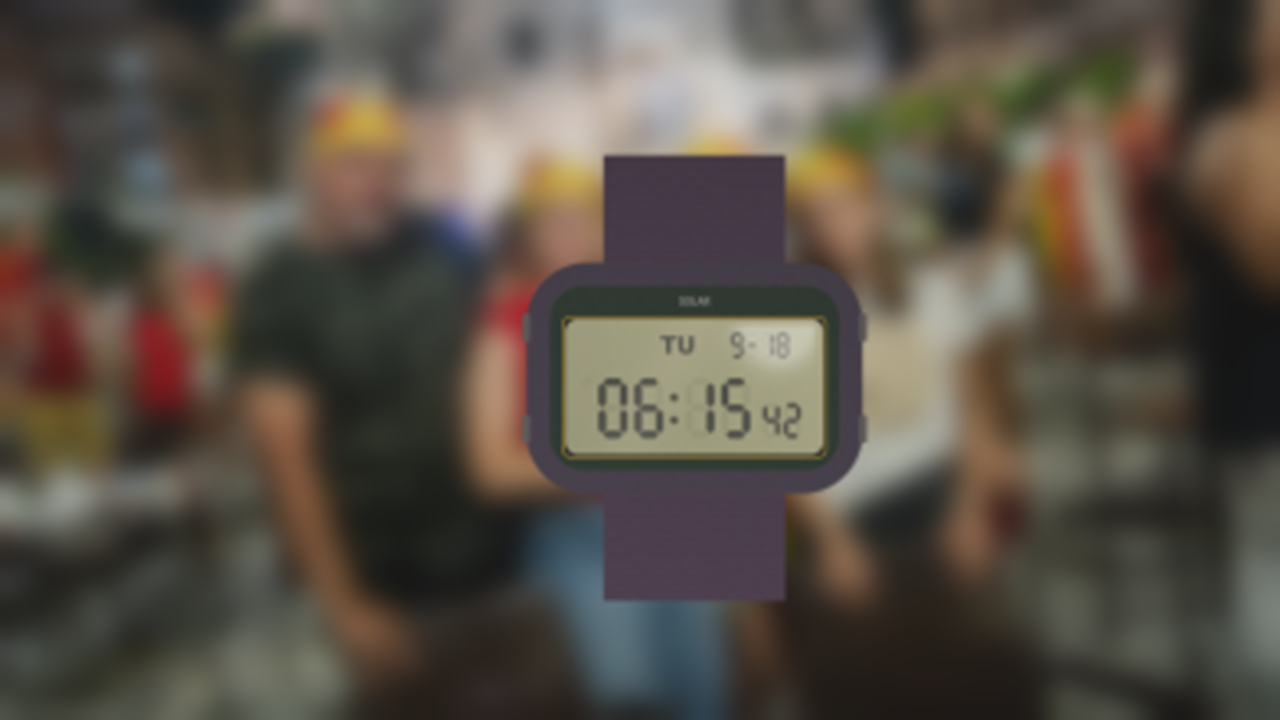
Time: **6:15:42**
